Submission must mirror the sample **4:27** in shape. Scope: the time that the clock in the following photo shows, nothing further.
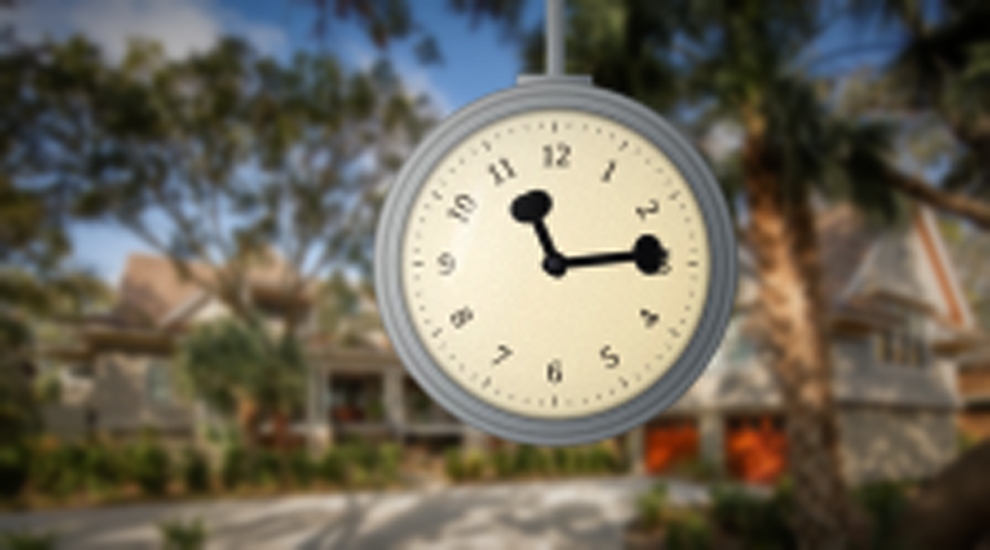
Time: **11:14**
